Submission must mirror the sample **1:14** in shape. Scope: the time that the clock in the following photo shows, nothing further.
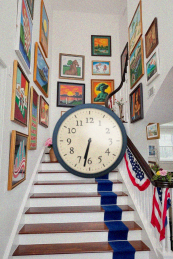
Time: **6:32**
